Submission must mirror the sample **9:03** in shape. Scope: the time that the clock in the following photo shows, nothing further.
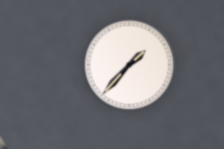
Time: **1:37**
